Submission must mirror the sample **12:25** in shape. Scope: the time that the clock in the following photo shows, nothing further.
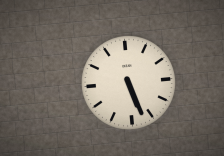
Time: **5:27**
